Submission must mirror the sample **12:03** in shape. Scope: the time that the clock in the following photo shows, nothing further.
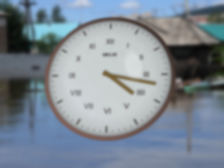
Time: **4:17**
